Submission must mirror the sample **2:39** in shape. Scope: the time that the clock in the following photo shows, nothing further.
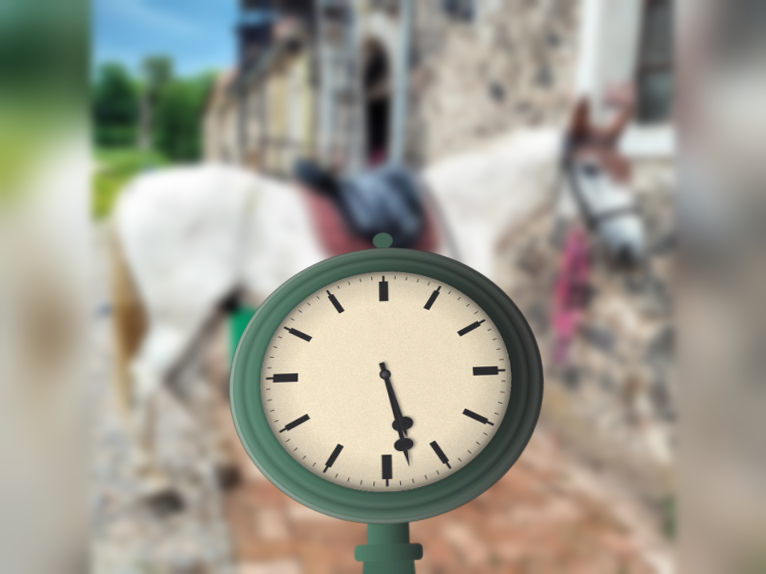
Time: **5:28**
